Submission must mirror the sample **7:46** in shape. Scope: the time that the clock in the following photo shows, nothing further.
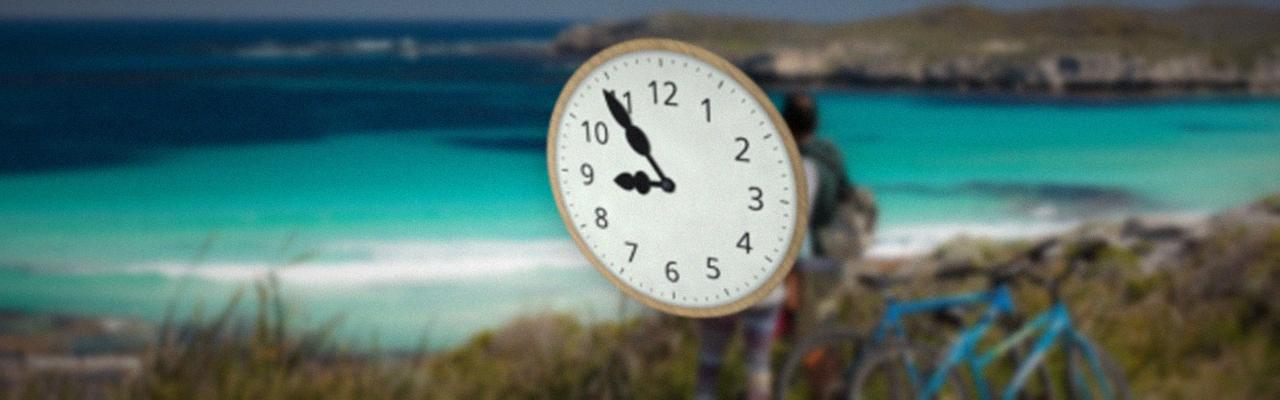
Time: **8:54**
